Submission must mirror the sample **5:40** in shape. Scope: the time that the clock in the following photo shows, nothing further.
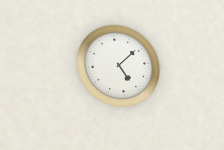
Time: **5:09**
